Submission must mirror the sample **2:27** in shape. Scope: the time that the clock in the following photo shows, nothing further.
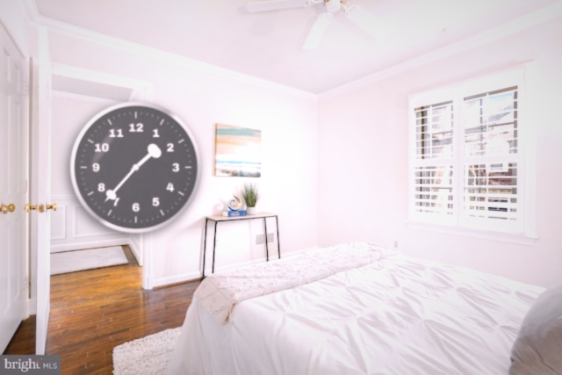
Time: **1:37**
